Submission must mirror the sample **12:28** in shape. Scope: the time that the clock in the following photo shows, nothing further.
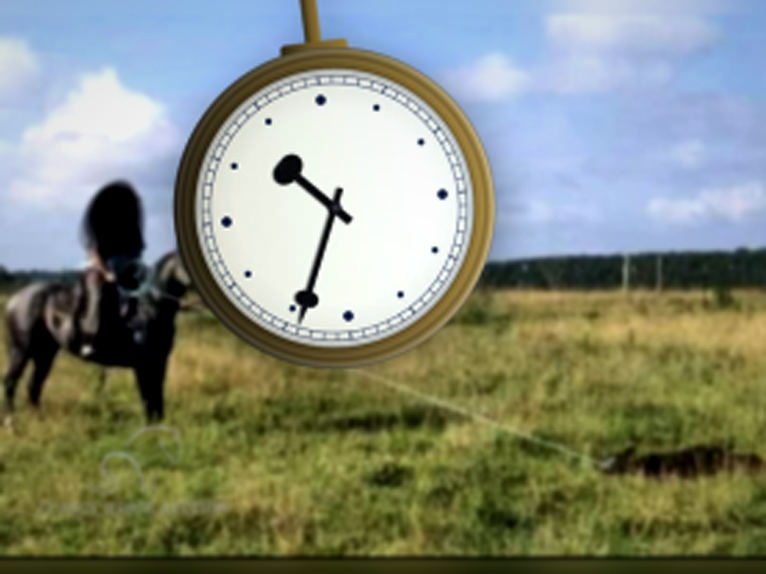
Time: **10:34**
